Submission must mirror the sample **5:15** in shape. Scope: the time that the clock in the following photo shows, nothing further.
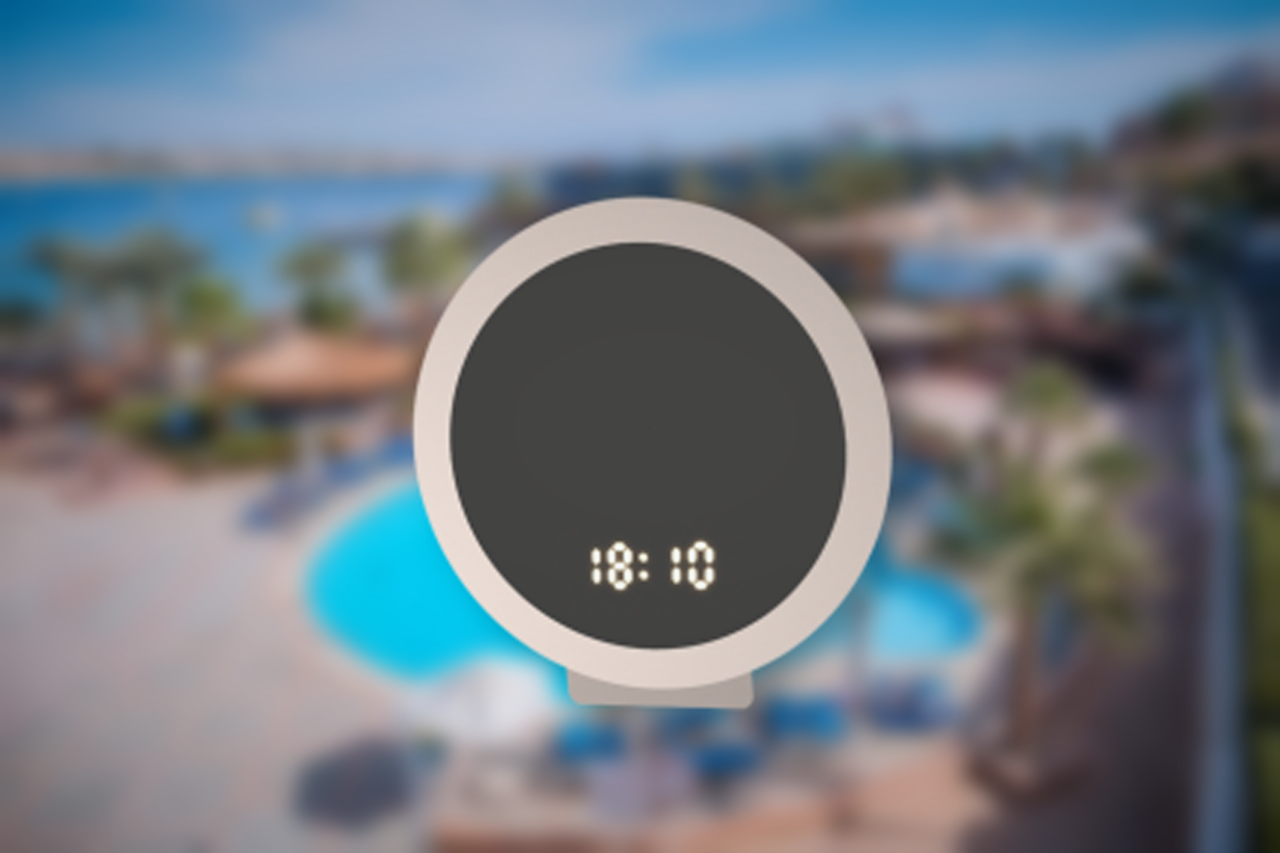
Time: **18:10**
